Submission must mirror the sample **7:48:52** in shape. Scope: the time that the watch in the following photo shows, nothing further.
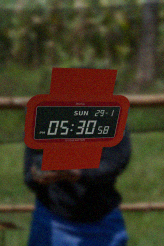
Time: **5:30:58**
